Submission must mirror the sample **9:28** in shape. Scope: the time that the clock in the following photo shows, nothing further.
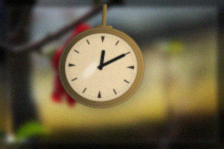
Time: **12:10**
